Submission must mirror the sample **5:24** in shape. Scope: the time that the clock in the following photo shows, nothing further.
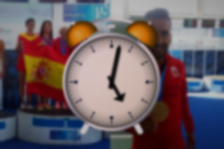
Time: **5:02**
